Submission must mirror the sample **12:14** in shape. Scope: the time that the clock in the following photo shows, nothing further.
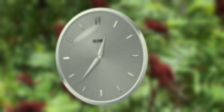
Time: **12:37**
